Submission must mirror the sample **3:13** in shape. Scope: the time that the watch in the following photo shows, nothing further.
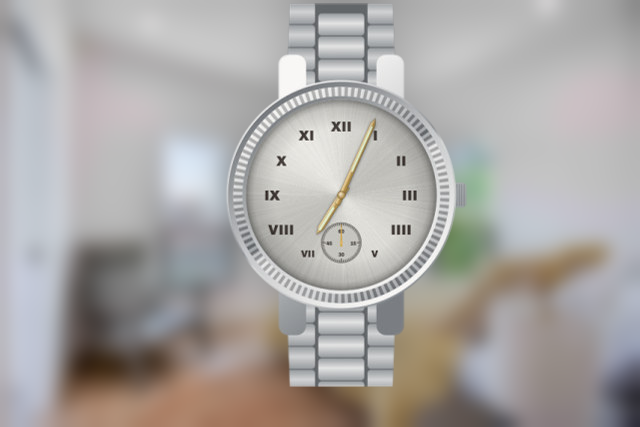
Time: **7:04**
